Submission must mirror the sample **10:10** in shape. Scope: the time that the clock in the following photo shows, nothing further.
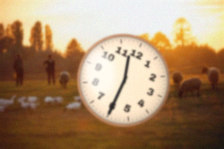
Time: **11:30**
